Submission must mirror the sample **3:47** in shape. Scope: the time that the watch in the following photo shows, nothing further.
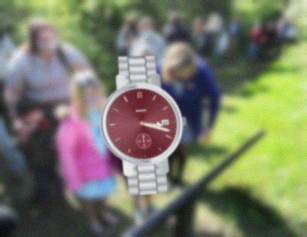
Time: **3:18**
